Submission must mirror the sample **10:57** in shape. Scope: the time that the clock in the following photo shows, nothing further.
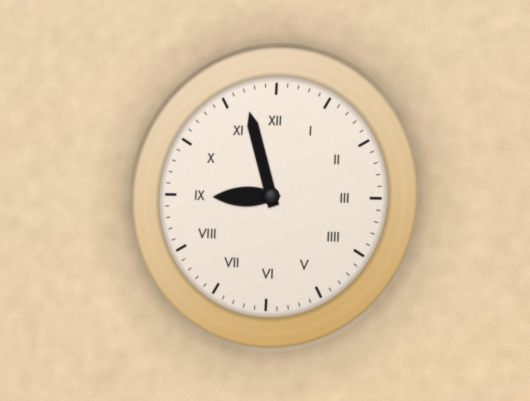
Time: **8:57**
